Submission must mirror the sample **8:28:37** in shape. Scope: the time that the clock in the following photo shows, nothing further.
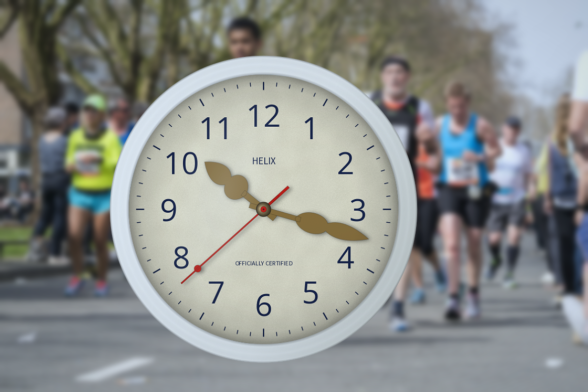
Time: **10:17:38**
